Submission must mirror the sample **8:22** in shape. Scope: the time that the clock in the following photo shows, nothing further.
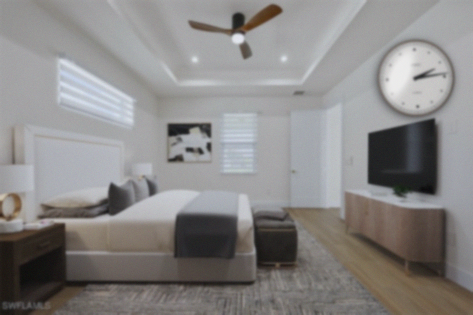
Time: **2:14**
